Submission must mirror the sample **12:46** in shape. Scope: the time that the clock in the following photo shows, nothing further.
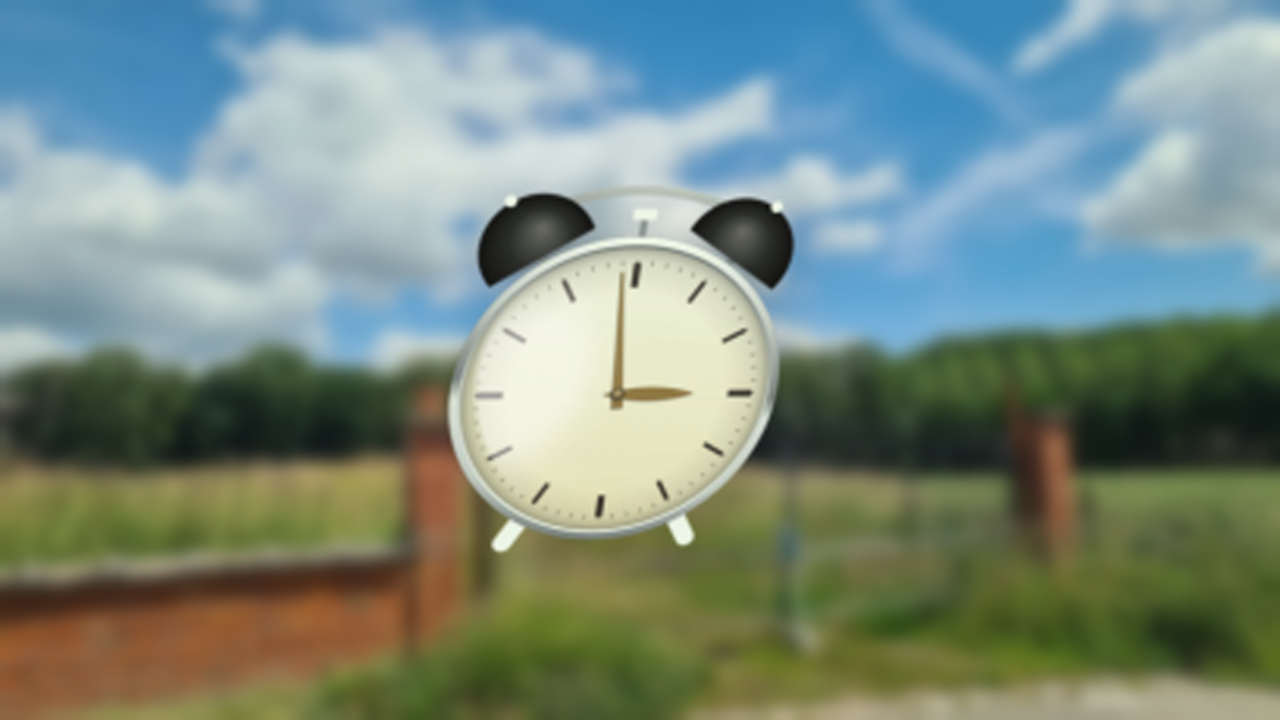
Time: **2:59**
